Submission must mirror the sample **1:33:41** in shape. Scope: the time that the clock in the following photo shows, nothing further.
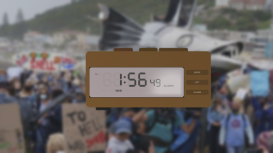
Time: **1:56:49**
